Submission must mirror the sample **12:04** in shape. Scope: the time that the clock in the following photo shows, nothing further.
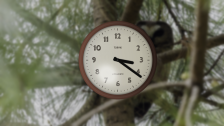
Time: **3:21**
